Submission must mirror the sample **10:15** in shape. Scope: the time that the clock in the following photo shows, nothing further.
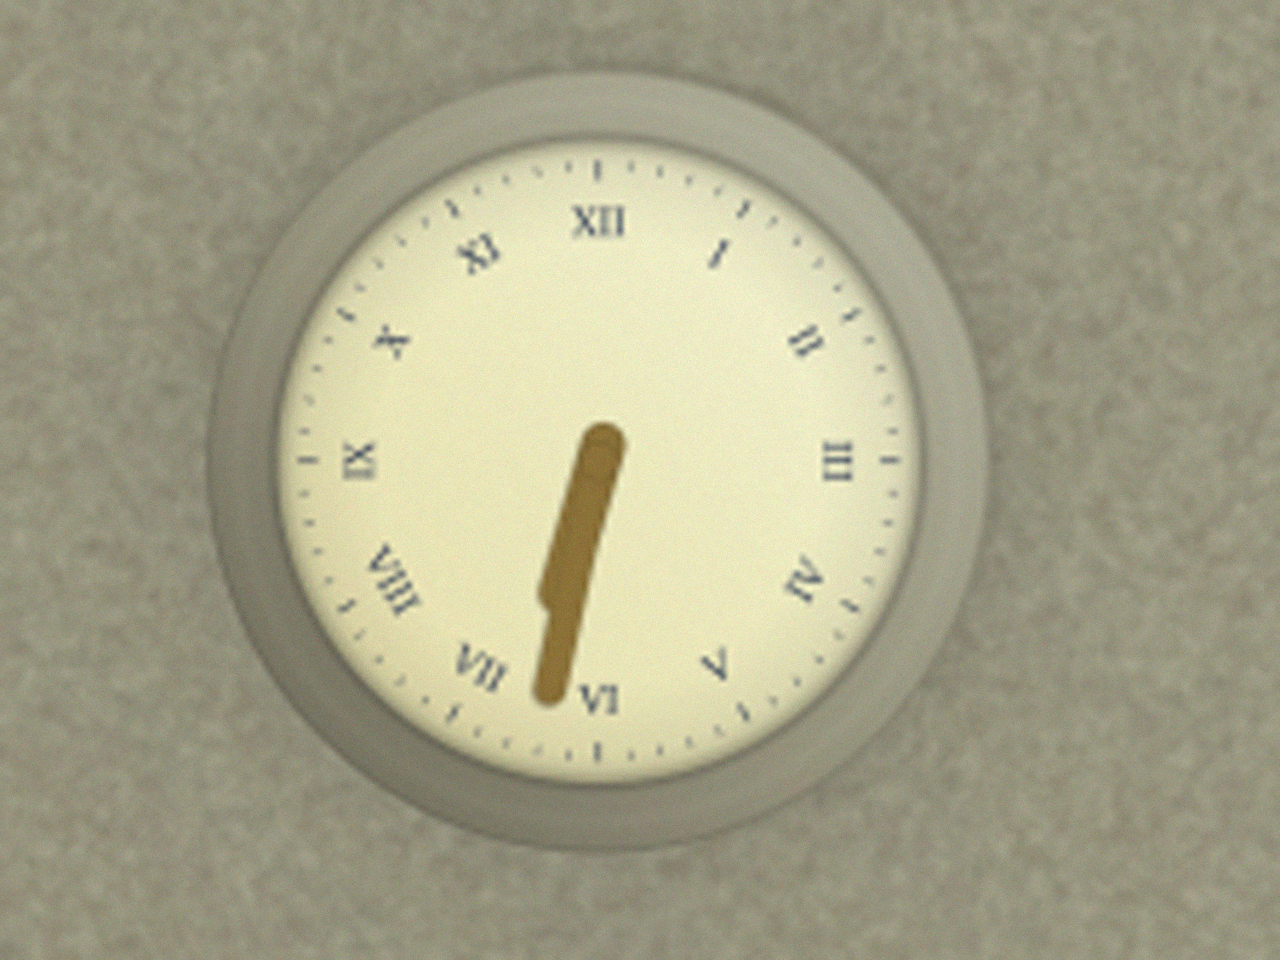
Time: **6:32**
